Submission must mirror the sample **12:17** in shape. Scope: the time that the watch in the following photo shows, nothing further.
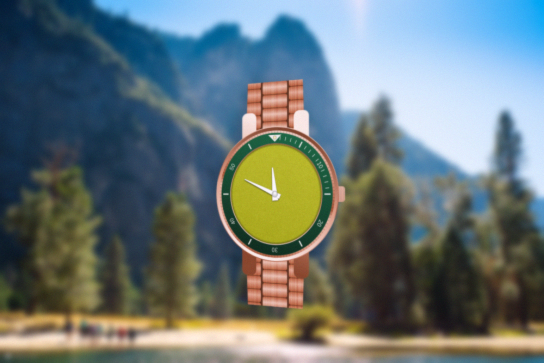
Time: **11:49**
